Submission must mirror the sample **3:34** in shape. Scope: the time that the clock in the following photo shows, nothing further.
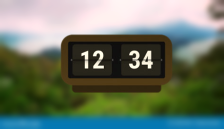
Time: **12:34**
